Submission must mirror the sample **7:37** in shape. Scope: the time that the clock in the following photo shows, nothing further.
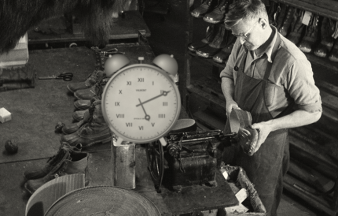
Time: **5:11**
